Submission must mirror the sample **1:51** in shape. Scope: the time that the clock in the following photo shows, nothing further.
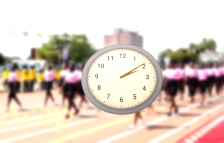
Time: **2:09**
